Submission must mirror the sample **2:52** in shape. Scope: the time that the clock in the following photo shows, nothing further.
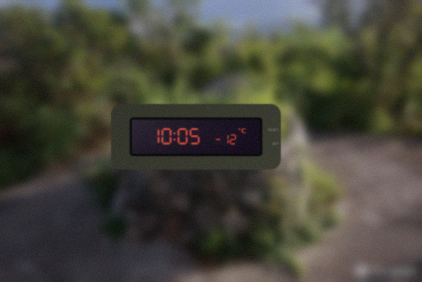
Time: **10:05**
